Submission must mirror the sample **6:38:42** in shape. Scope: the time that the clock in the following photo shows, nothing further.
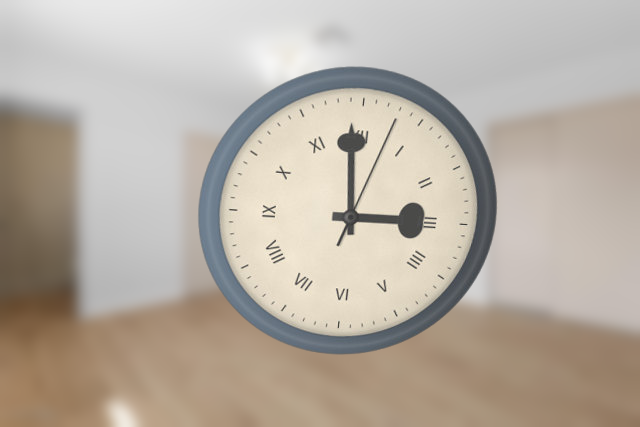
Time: **2:59:03**
